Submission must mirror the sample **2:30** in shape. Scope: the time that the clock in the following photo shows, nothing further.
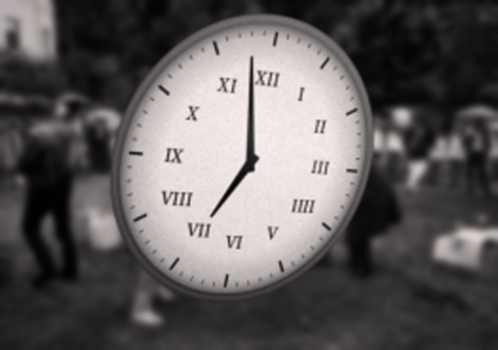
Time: **6:58**
